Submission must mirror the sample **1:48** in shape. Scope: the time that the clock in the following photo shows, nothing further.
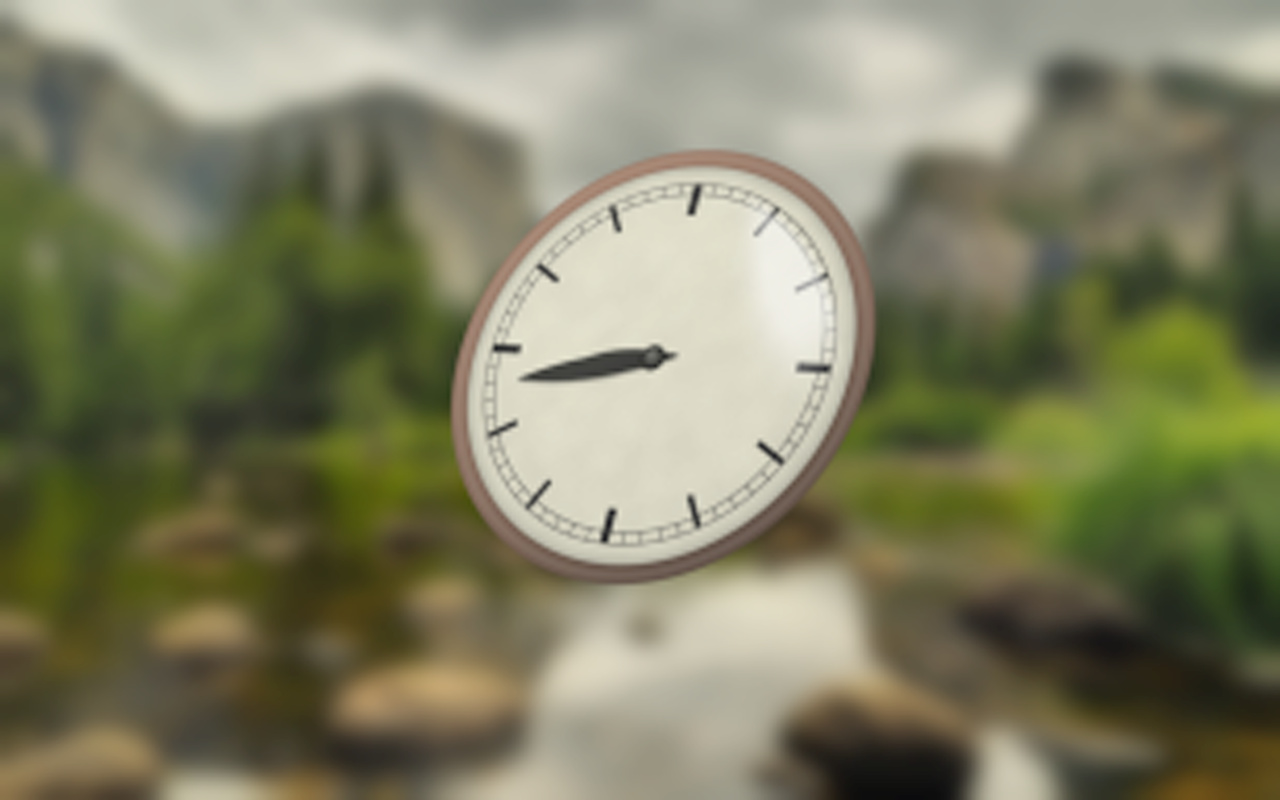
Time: **8:43**
